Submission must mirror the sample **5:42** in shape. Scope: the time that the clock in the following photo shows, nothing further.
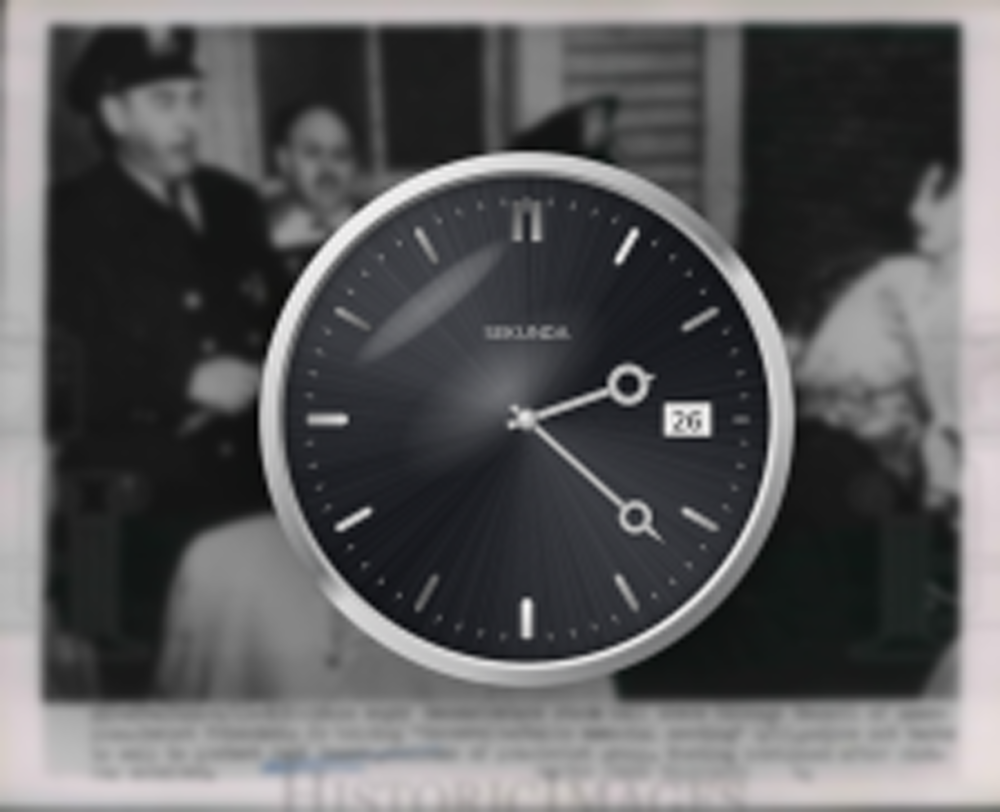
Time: **2:22**
